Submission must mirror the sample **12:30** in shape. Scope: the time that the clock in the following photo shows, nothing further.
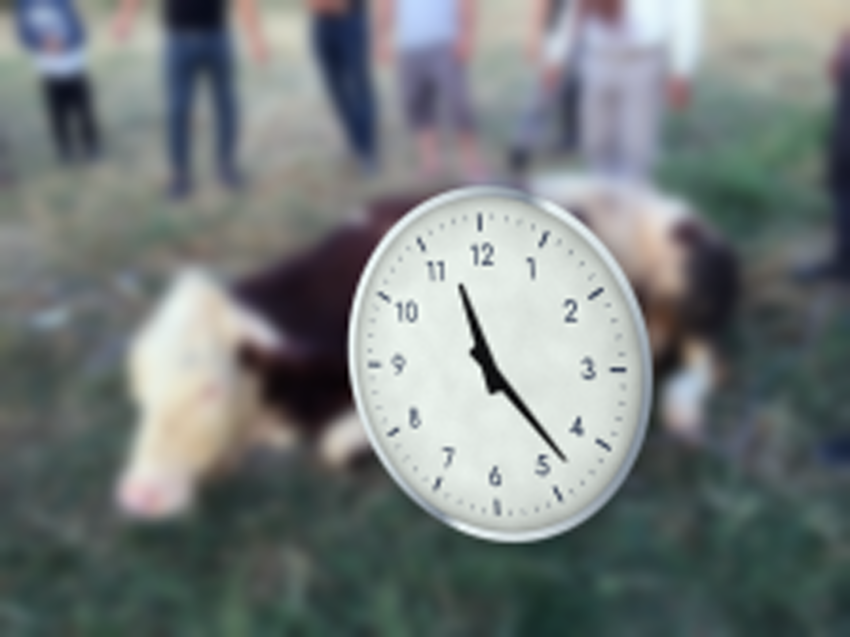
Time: **11:23**
